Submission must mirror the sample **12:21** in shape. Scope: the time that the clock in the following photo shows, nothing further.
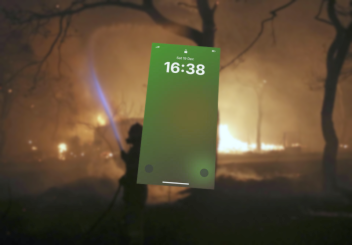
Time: **16:38**
